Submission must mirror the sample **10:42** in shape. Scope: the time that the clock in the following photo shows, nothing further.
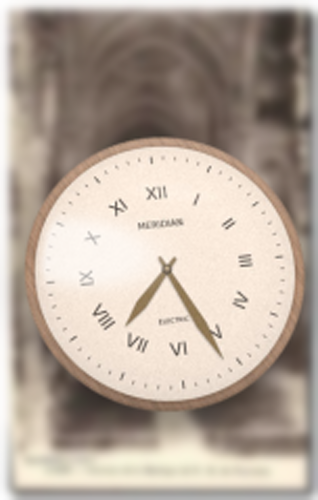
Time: **7:26**
